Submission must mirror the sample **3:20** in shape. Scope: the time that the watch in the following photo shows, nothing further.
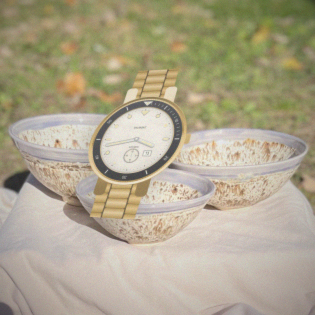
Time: **3:43**
